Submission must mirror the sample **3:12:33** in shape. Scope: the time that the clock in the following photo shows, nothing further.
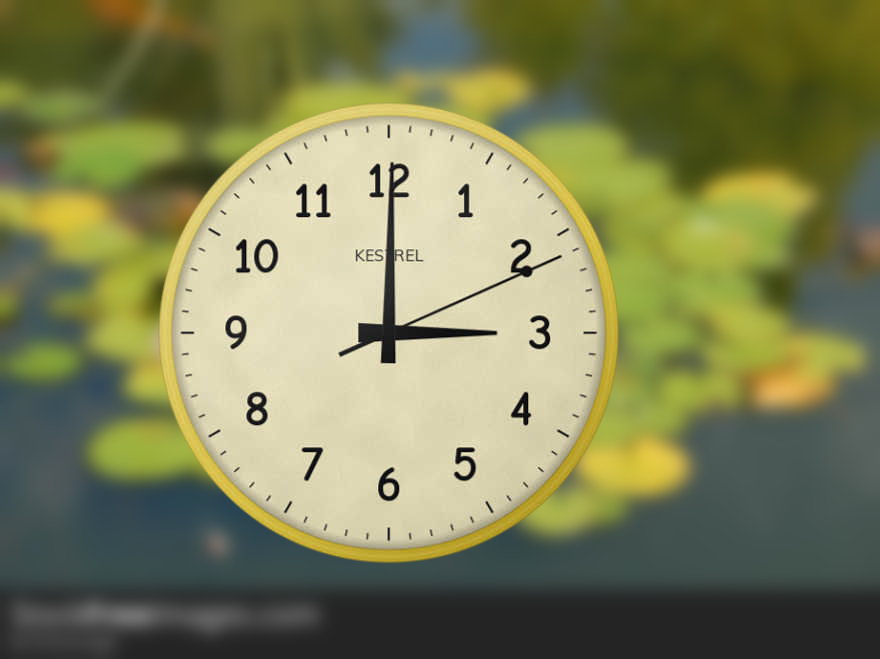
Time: **3:00:11**
